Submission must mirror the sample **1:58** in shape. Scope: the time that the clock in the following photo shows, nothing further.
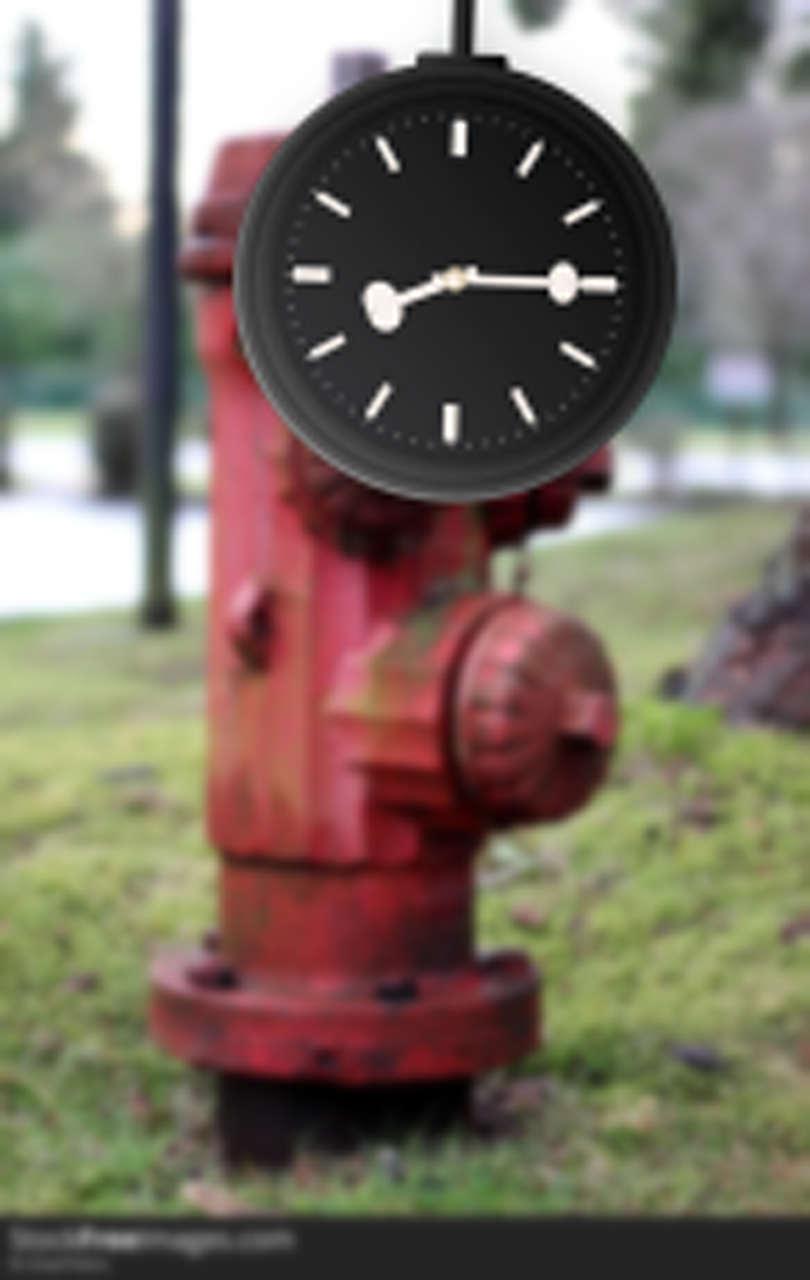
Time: **8:15**
